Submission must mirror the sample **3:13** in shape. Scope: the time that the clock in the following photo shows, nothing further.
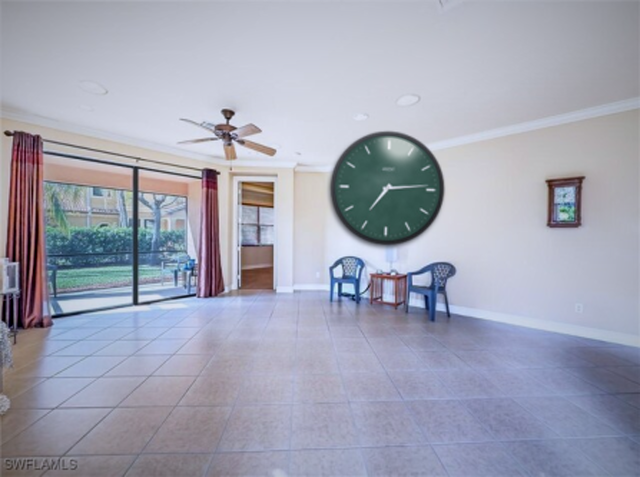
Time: **7:14**
